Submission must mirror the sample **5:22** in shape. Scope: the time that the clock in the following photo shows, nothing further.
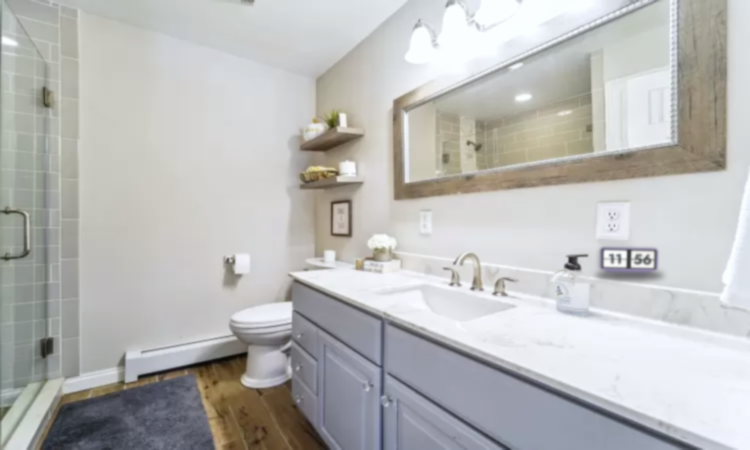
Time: **11:56**
